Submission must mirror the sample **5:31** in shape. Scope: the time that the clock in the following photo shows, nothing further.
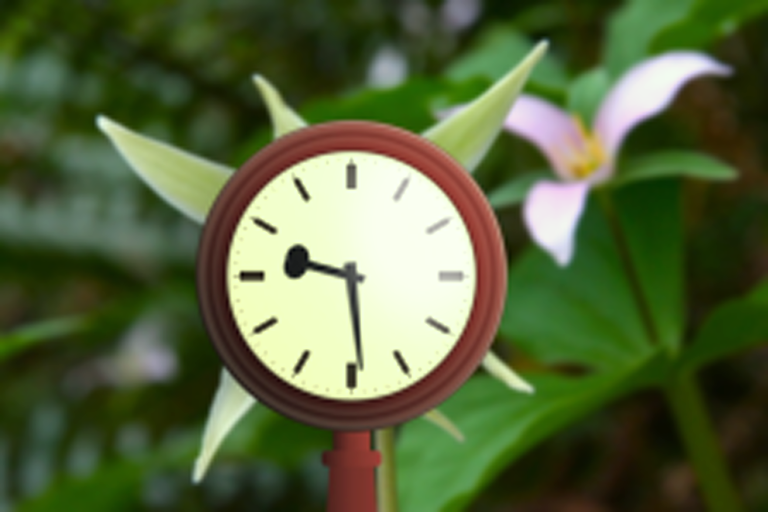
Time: **9:29**
